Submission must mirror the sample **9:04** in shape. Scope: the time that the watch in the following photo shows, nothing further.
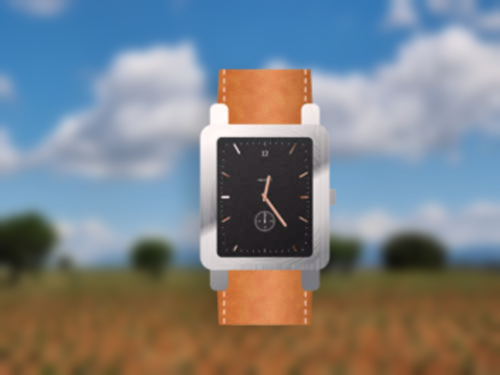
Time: **12:24**
